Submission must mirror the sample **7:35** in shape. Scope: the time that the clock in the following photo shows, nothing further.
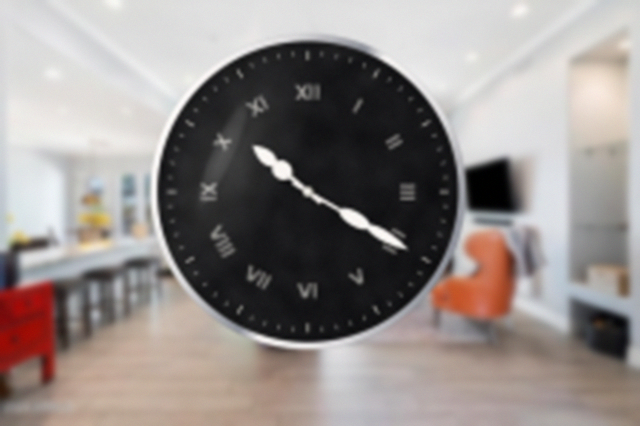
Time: **10:20**
